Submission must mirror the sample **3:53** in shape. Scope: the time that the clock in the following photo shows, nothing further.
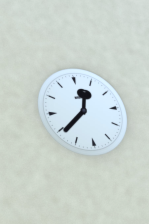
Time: **12:39**
